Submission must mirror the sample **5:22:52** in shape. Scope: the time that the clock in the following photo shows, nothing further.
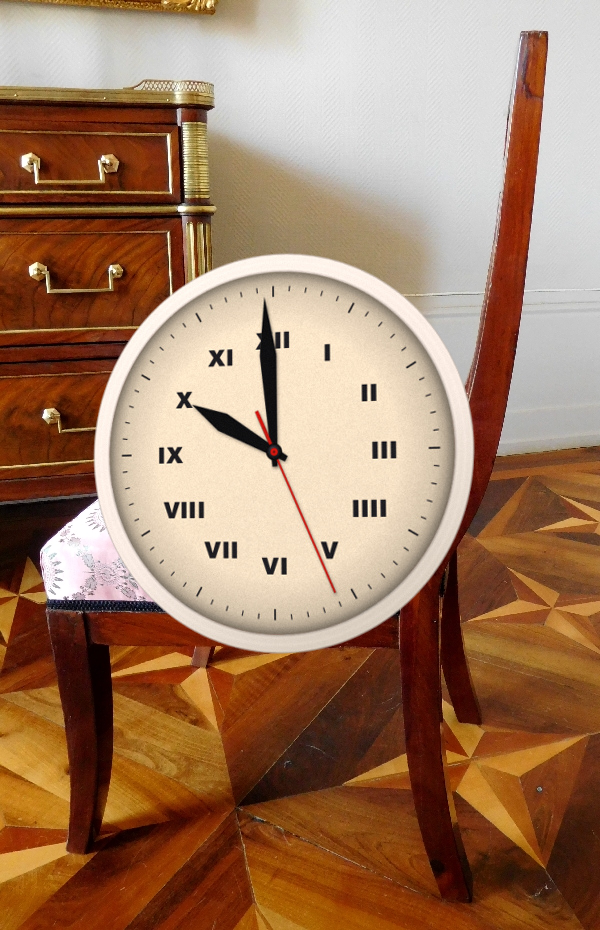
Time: **9:59:26**
